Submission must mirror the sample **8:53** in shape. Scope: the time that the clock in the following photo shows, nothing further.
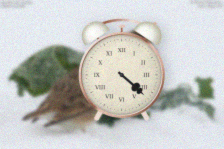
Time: **4:22**
